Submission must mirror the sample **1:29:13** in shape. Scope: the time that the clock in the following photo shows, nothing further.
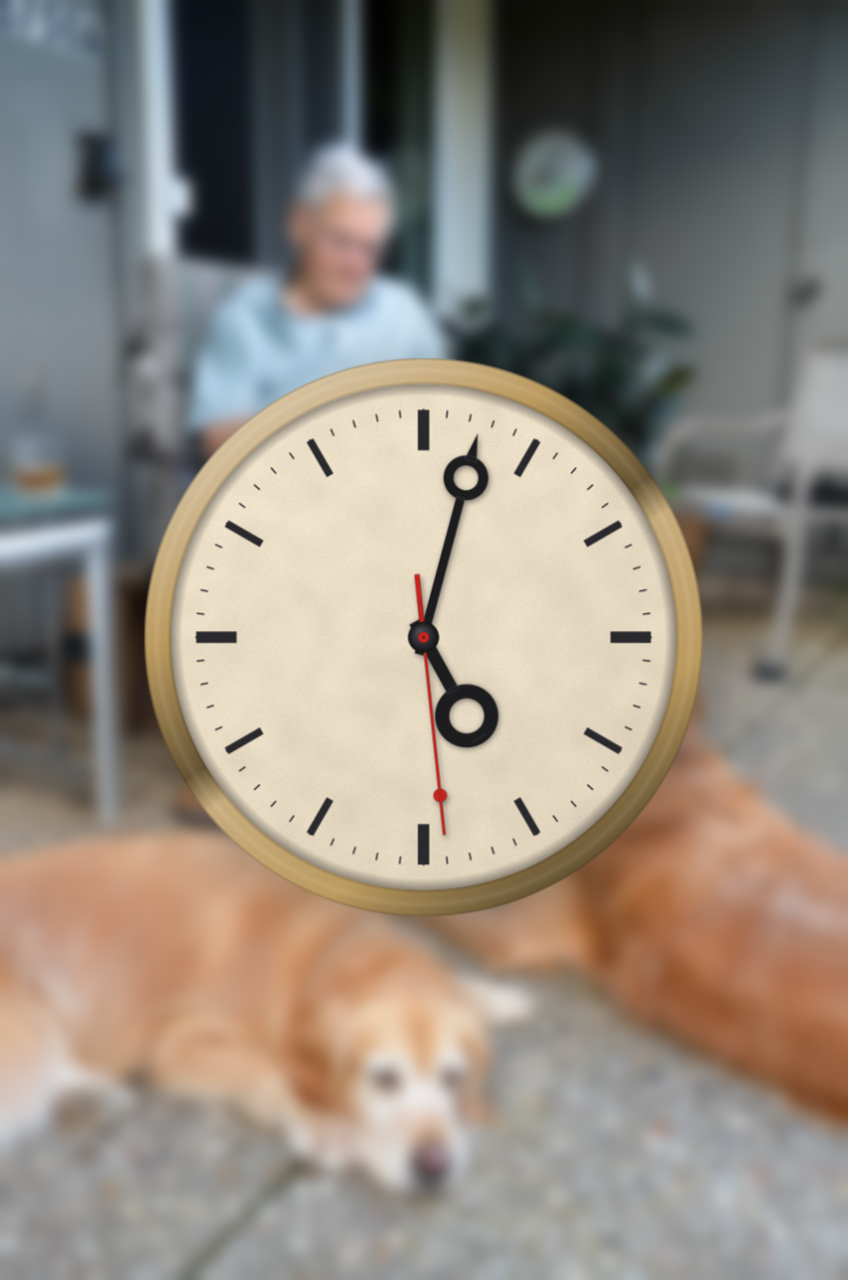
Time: **5:02:29**
